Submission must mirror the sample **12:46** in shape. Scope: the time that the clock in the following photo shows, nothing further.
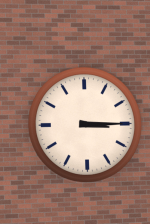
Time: **3:15**
